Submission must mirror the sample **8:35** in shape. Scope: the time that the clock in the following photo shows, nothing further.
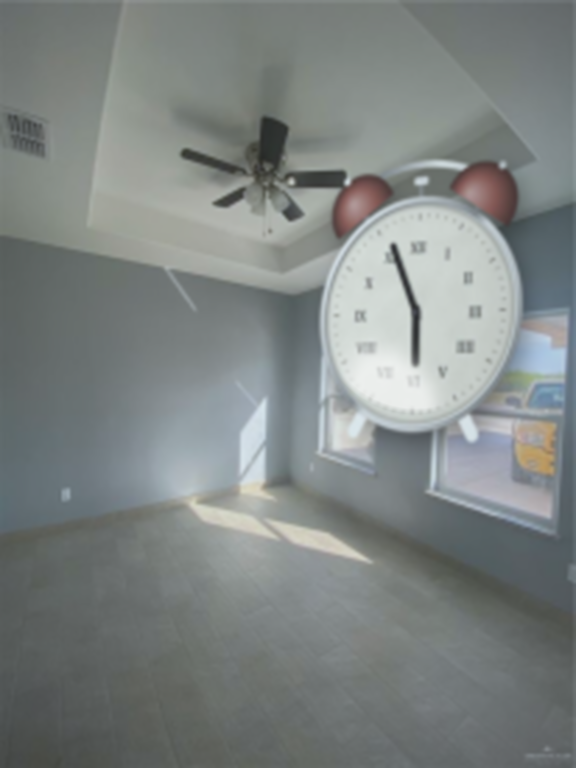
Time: **5:56**
